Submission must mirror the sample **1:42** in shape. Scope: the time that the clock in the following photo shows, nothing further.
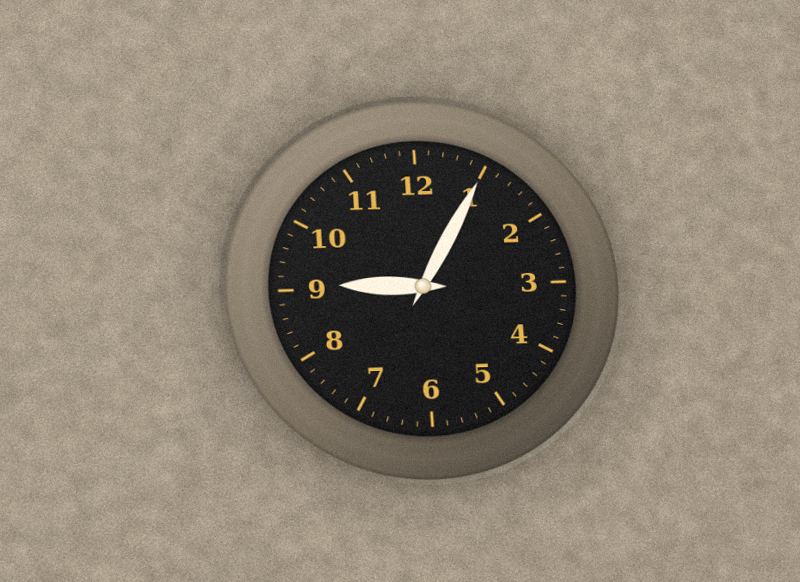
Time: **9:05**
